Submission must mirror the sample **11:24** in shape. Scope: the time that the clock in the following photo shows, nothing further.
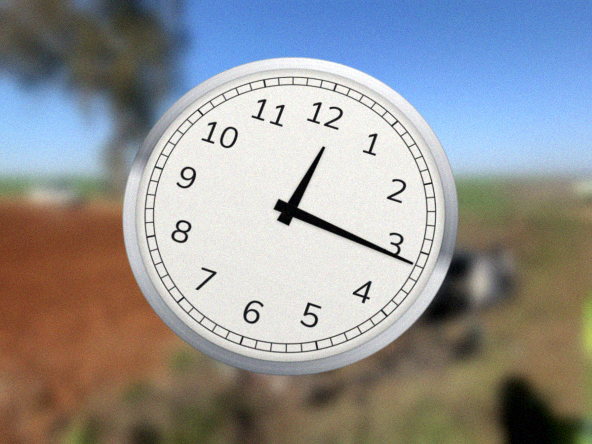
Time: **12:16**
